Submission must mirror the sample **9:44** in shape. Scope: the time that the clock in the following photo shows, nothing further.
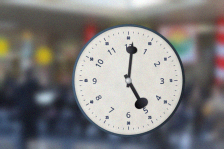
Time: **5:01**
